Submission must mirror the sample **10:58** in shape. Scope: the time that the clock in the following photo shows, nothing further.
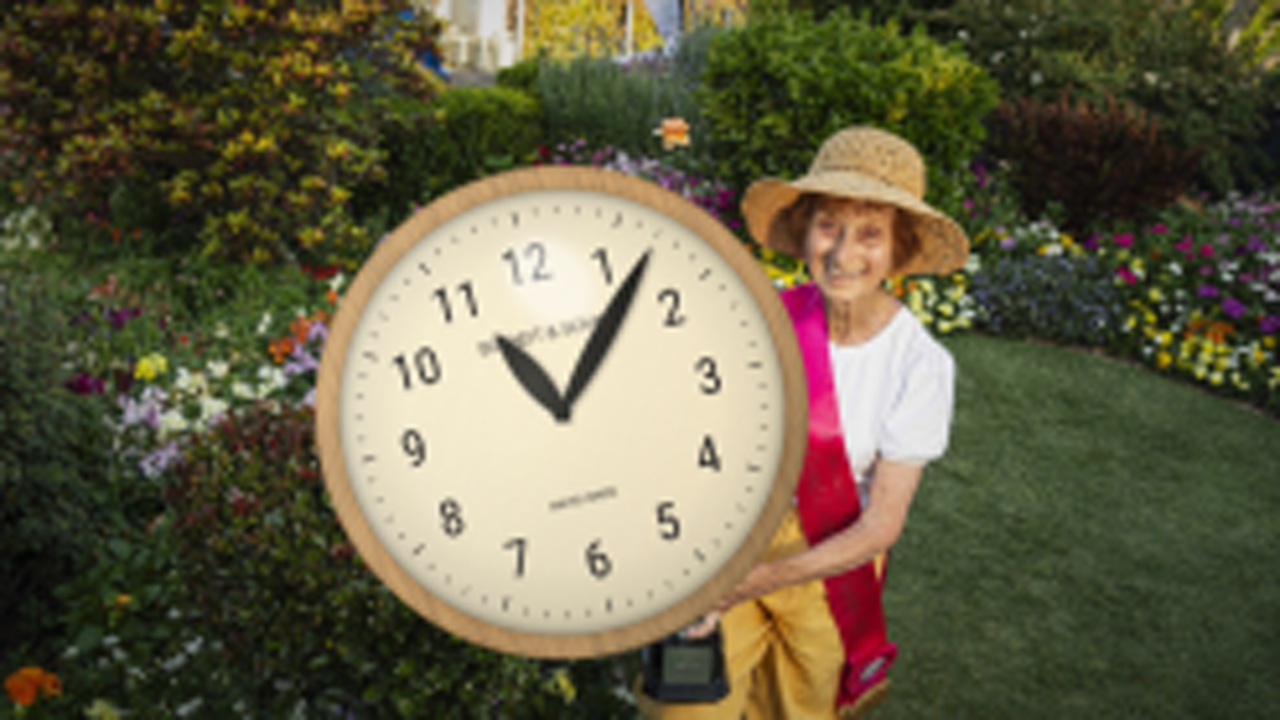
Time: **11:07**
